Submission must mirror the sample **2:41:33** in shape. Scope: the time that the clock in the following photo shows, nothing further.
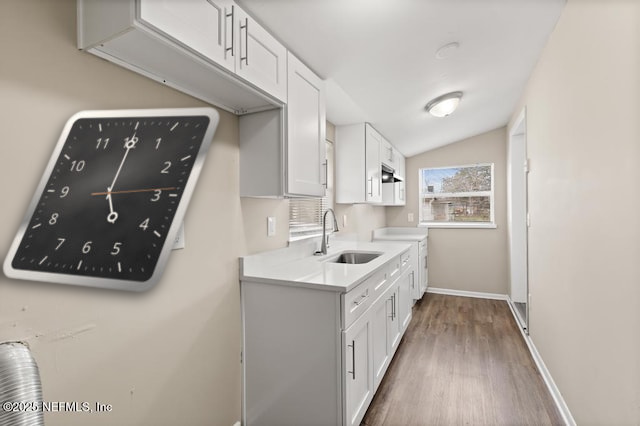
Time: **5:00:14**
